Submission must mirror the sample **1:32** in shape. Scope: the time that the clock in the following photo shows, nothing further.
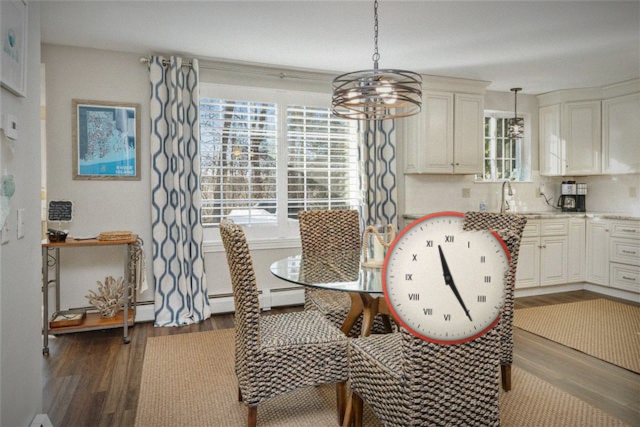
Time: **11:25**
